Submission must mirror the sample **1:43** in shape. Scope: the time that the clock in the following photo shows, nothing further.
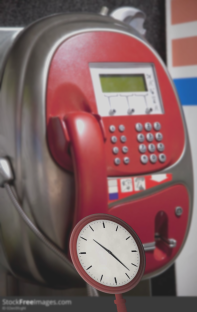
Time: **10:23**
